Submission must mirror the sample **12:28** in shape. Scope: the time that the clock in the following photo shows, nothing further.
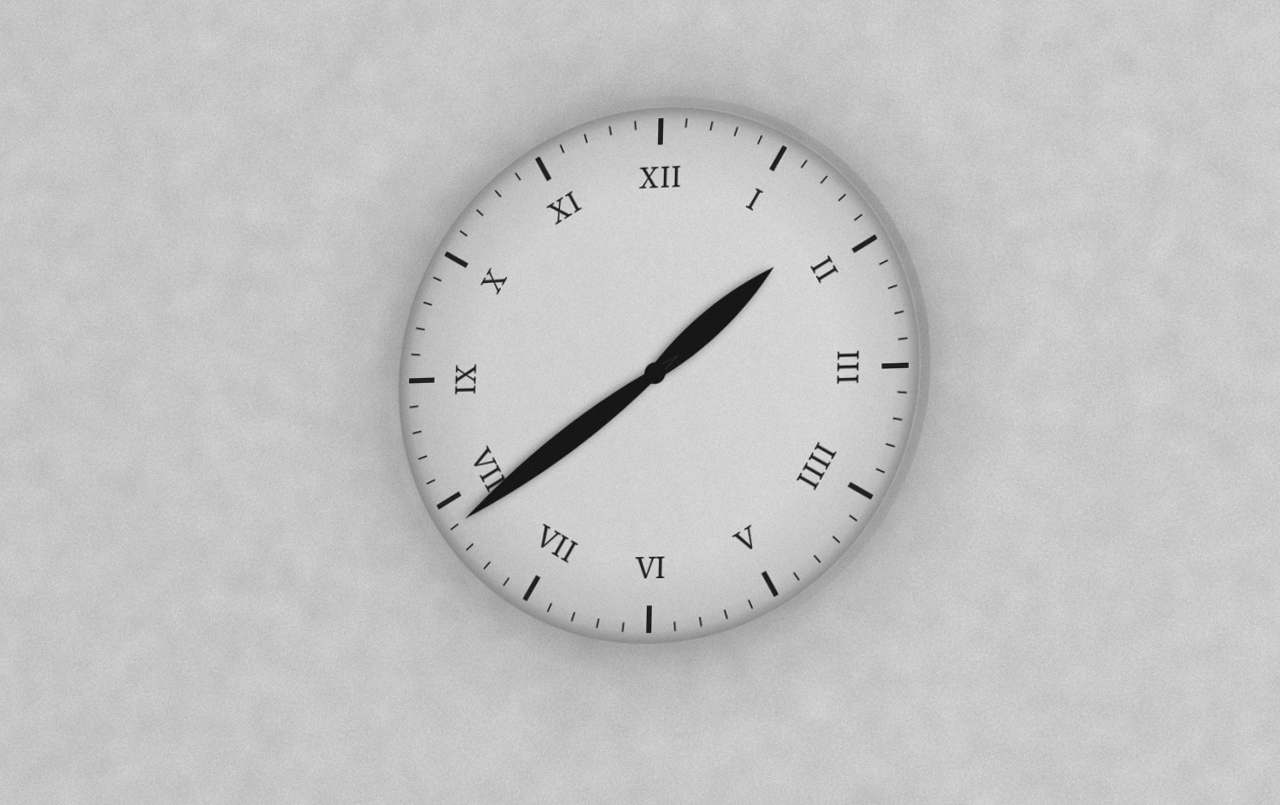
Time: **1:39**
